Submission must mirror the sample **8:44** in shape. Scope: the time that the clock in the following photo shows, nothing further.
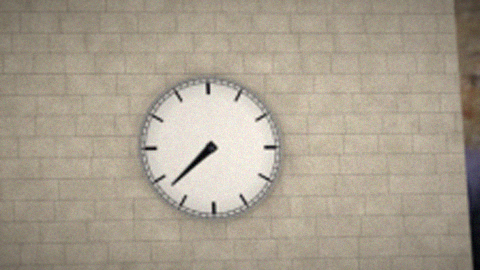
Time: **7:38**
